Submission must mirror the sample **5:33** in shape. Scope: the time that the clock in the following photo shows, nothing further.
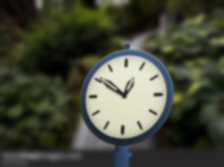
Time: **12:51**
